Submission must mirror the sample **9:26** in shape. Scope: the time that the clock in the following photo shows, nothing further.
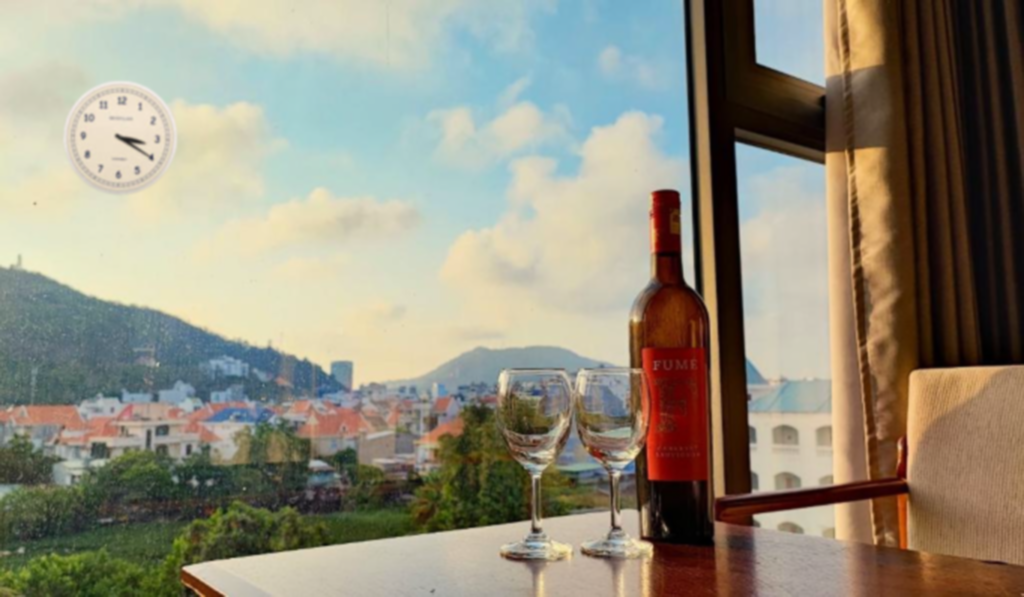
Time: **3:20**
